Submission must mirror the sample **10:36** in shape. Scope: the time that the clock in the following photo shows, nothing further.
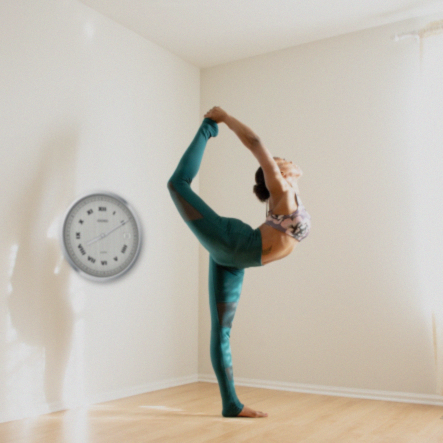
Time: **8:10**
